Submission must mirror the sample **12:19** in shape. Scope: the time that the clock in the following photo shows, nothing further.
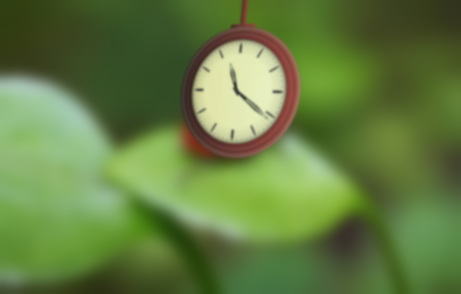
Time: **11:21**
